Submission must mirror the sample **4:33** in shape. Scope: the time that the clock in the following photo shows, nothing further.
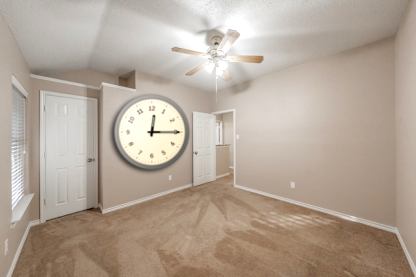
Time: **12:15**
